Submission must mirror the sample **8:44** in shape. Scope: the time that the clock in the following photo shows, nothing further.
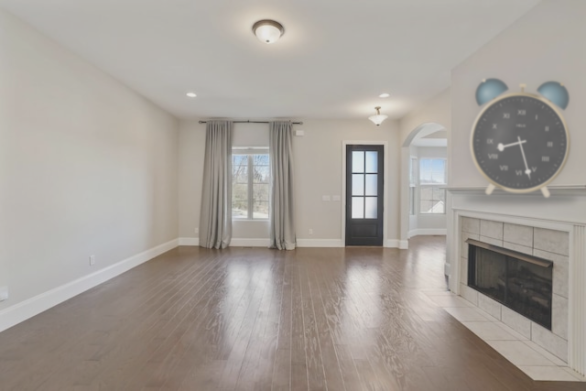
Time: **8:27**
